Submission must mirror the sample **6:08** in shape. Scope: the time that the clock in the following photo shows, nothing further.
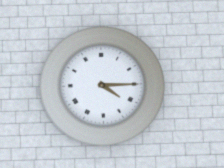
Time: **4:15**
